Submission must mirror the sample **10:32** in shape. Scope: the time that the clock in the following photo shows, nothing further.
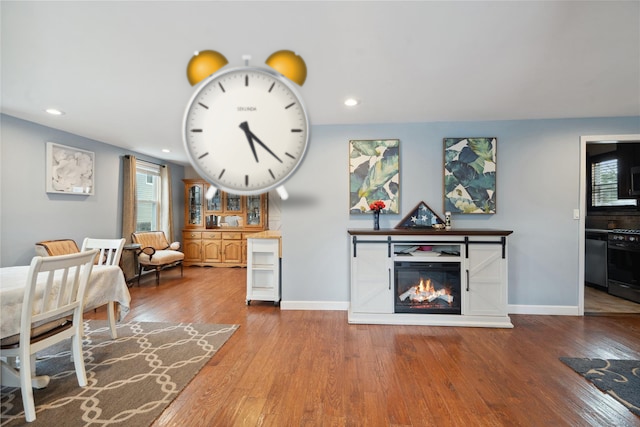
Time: **5:22**
